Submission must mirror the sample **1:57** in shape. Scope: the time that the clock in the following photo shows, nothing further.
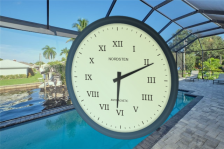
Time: **6:11**
